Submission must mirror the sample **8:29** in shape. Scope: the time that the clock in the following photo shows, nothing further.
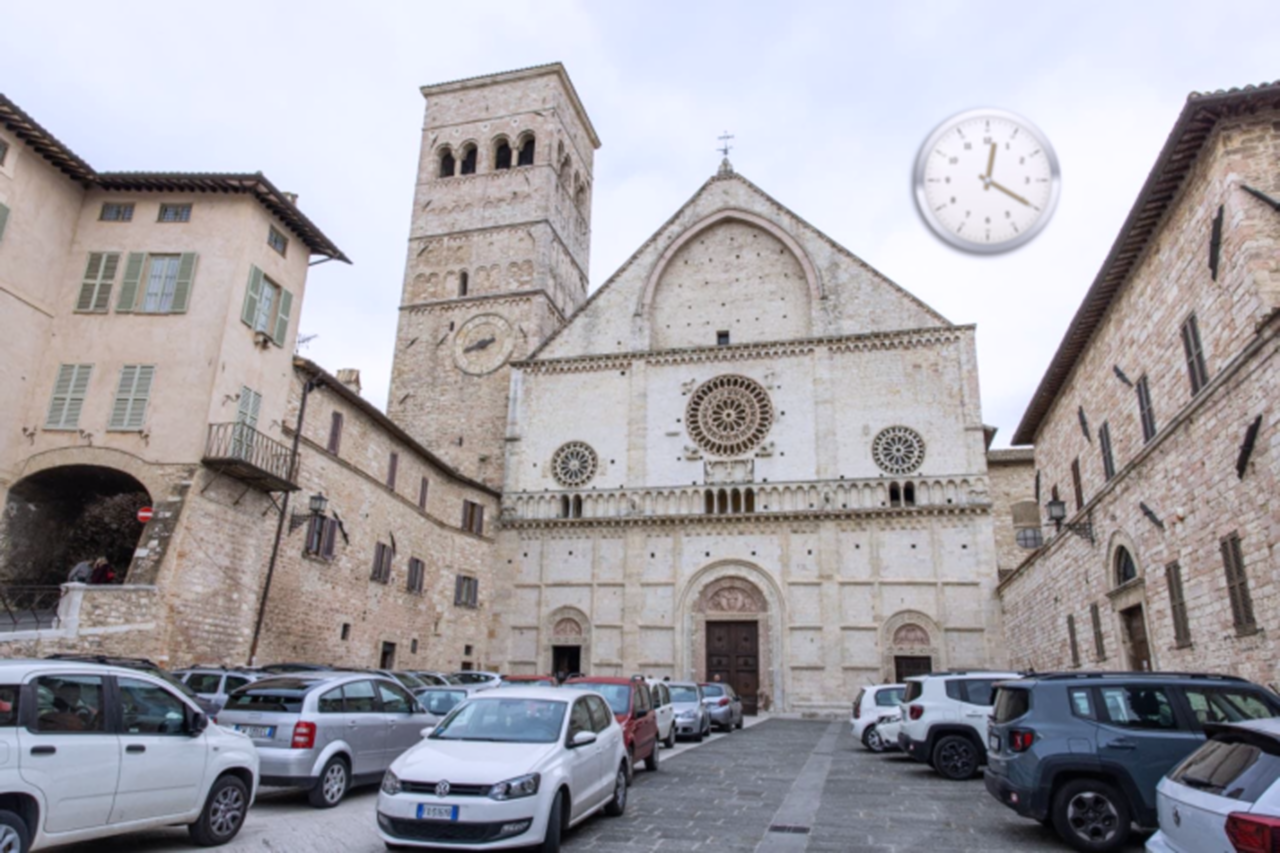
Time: **12:20**
